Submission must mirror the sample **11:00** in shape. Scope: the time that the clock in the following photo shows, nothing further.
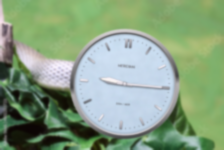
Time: **9:15**
